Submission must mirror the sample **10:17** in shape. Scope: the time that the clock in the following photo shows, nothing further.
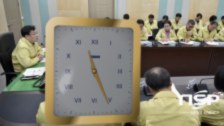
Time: **11:26**
